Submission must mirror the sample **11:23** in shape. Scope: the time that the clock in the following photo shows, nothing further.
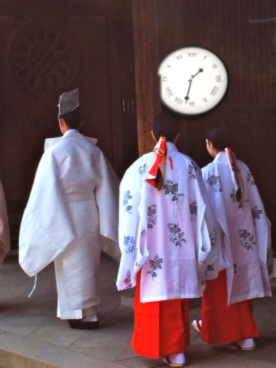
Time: **1:32**
